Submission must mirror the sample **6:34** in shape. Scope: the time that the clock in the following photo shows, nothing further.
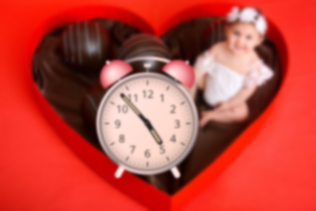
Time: **4:53**
